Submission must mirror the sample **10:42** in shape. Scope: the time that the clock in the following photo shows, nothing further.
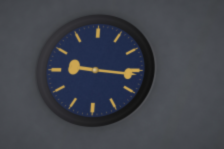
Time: **9:16**
